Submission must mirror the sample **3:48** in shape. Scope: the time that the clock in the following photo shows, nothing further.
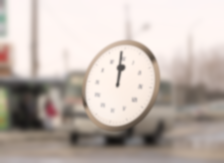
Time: **11:59**
